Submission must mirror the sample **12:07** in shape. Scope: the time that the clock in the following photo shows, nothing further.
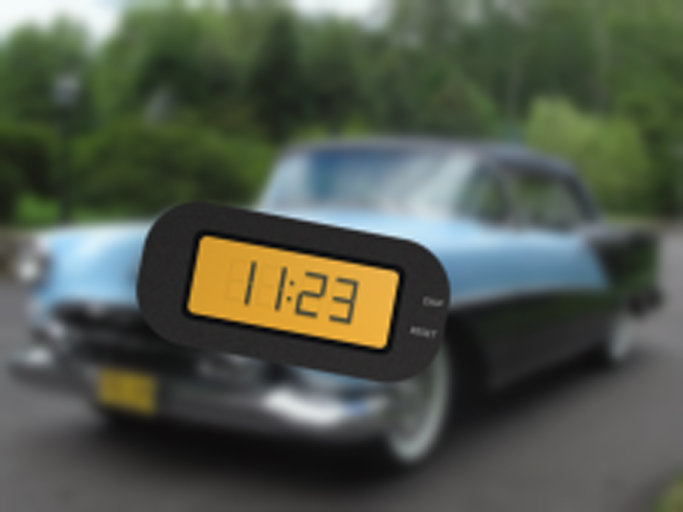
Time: **11:23**
